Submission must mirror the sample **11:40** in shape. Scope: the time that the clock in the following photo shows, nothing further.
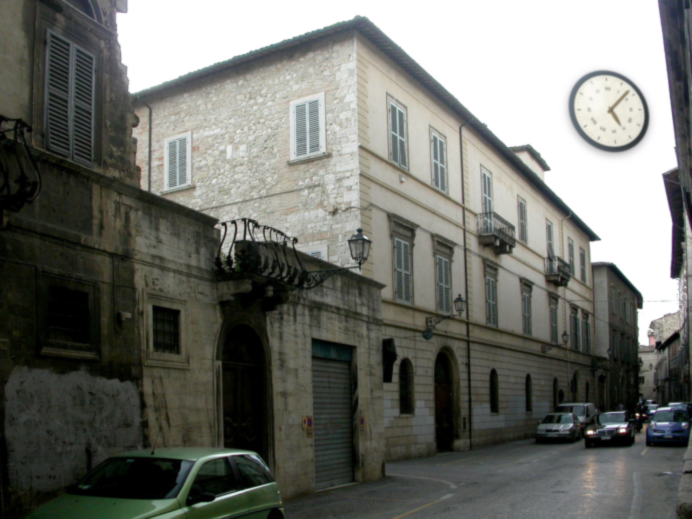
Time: **5:08**
